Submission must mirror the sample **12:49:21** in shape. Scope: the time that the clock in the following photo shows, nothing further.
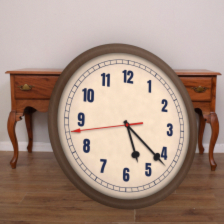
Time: **5:21:43**
